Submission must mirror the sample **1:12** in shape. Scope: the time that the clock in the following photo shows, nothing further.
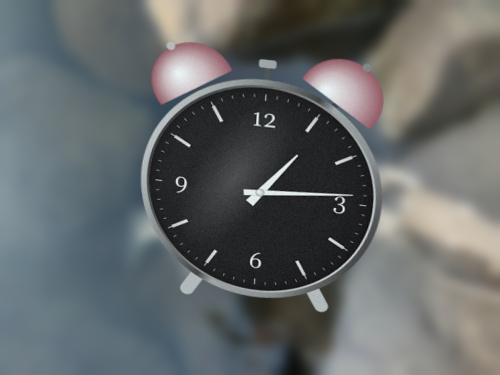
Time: **1:14**
